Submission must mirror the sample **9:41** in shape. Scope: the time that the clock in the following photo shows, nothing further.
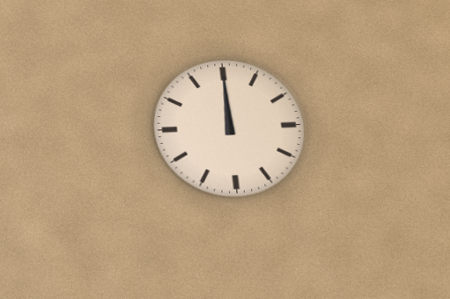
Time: **12:00**
